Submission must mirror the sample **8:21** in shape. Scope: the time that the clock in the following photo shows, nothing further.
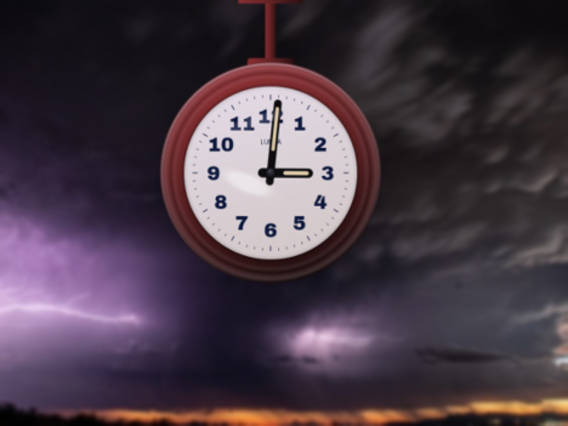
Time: **3:01**
